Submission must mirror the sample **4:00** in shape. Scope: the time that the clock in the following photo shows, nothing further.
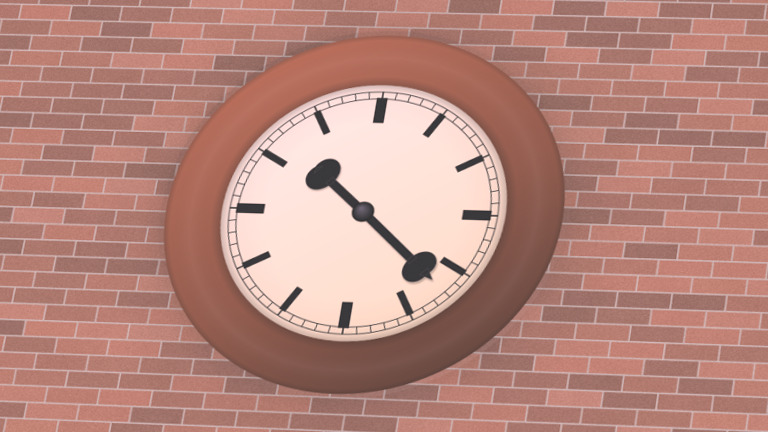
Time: **10:22**
